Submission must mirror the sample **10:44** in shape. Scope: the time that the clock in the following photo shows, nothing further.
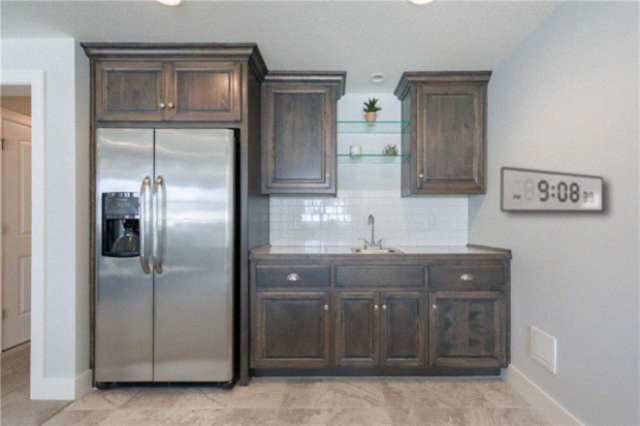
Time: **9:08**
